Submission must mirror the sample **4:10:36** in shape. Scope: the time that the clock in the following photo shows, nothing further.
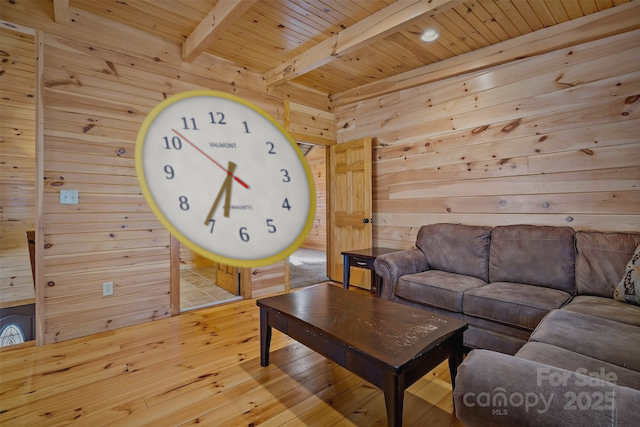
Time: **6:35:52**
